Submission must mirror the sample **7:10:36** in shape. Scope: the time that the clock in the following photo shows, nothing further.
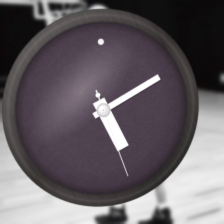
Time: **5:10:27**
